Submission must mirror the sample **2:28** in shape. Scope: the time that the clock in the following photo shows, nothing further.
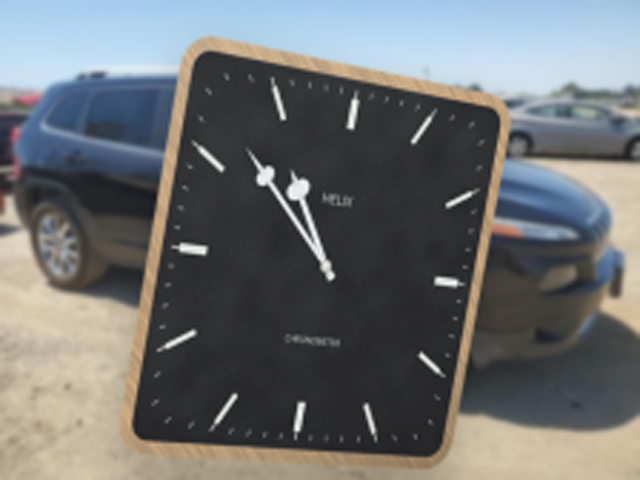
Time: **10:52**
